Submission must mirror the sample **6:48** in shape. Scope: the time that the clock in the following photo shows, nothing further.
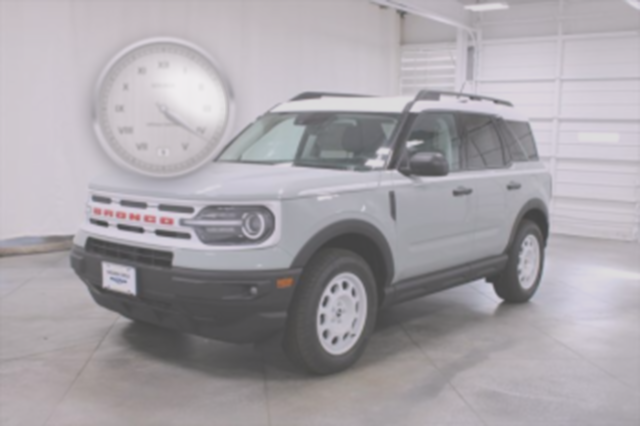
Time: **4:21**
